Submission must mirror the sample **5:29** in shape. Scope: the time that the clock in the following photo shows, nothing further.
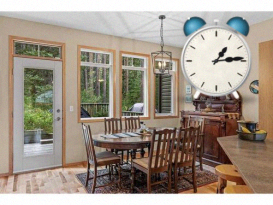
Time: **1:14**
